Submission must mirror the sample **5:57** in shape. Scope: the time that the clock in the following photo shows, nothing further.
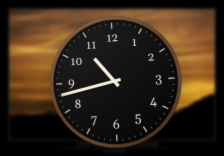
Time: **10:43**
